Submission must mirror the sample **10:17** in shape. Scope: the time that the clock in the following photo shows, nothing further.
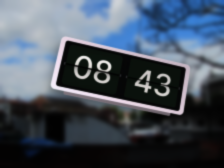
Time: **8:43**
